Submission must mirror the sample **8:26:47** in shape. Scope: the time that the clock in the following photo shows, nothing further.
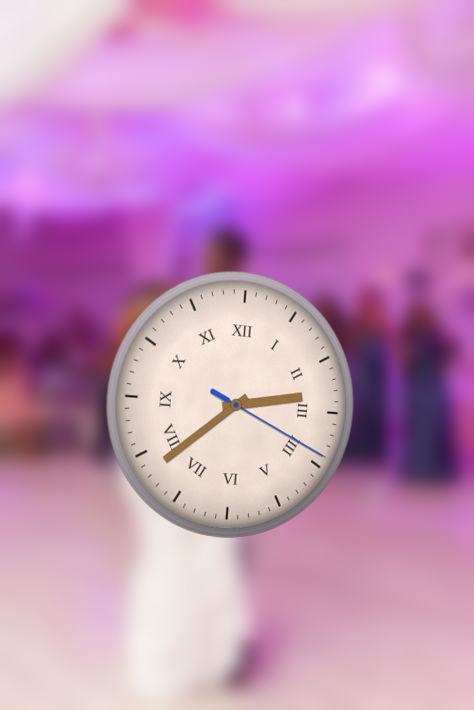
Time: **2:38:19**
